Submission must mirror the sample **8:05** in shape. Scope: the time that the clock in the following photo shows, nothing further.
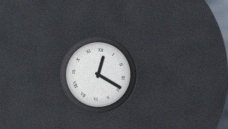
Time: **12:19**
